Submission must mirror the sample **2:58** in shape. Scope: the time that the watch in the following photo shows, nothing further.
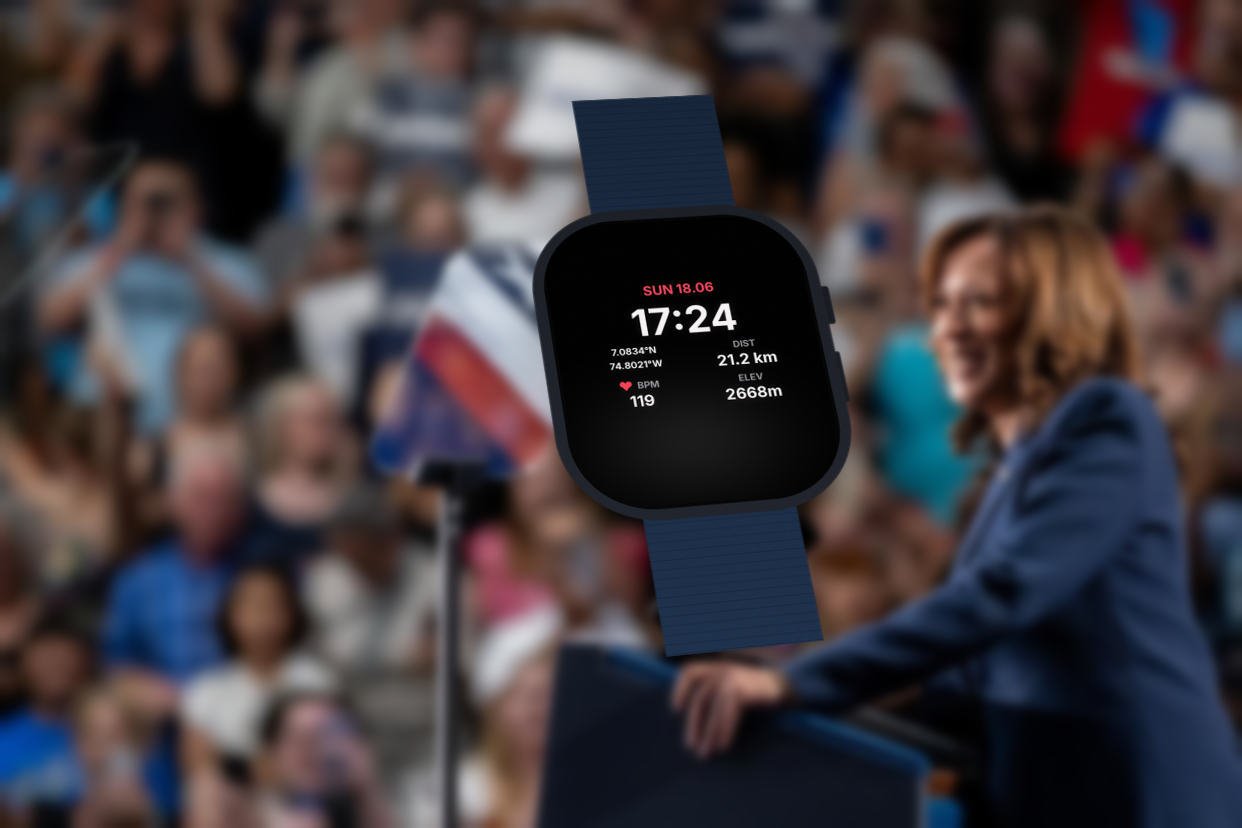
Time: **17:24**
